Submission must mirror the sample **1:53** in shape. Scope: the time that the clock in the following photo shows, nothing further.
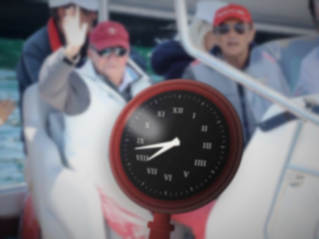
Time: **7:43**
